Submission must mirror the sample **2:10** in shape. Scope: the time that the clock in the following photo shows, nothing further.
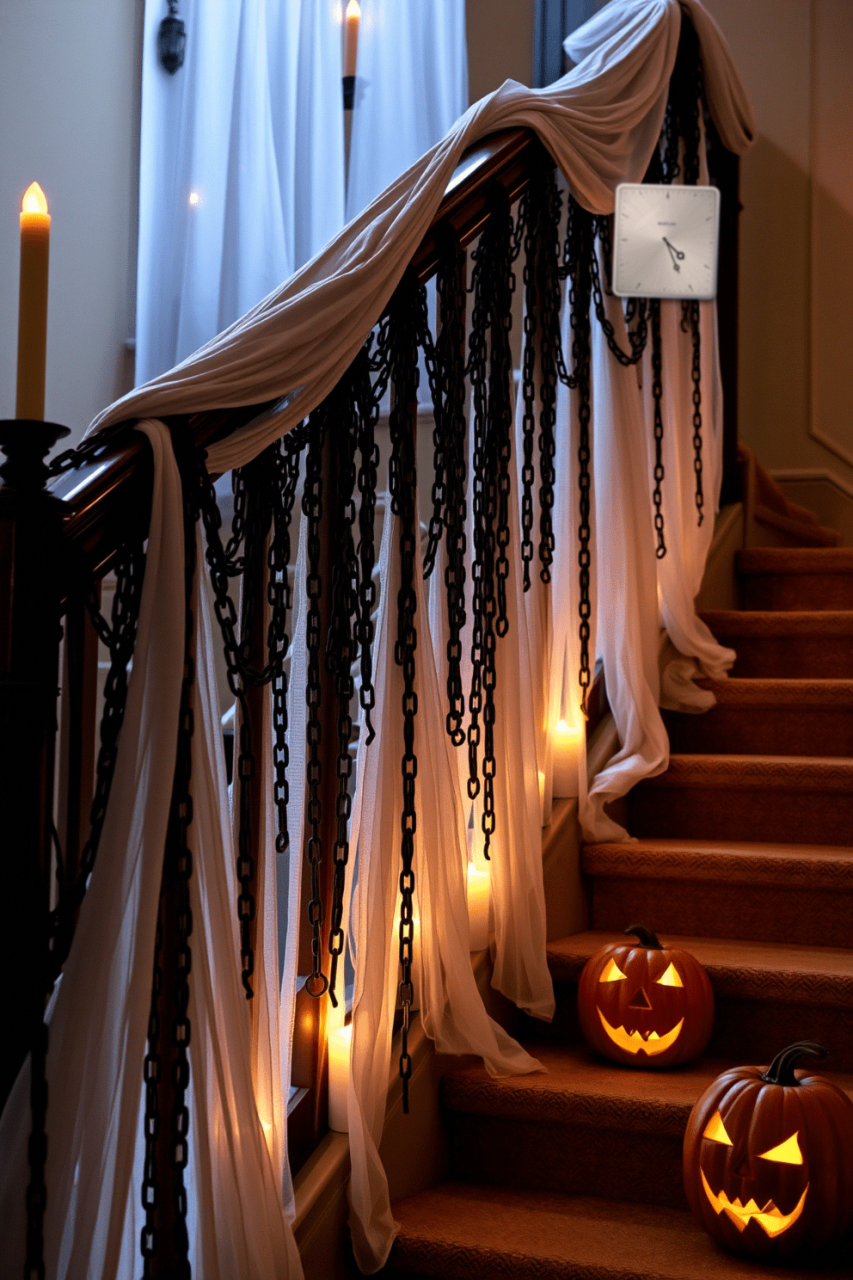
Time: **4:26**
